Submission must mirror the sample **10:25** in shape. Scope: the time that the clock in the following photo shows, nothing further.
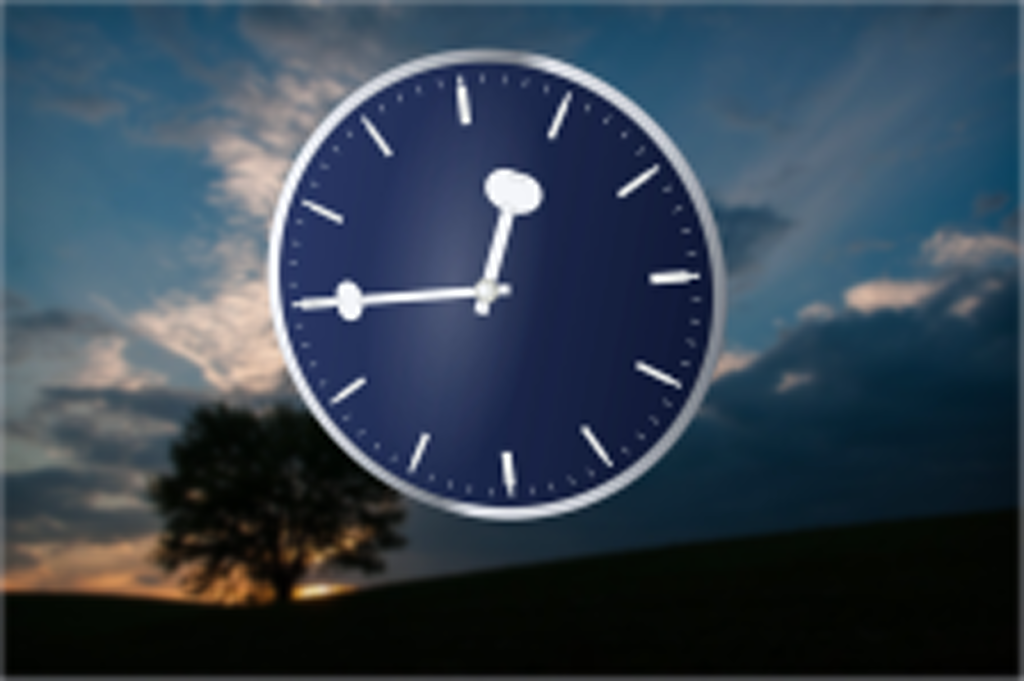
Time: **12:45**
